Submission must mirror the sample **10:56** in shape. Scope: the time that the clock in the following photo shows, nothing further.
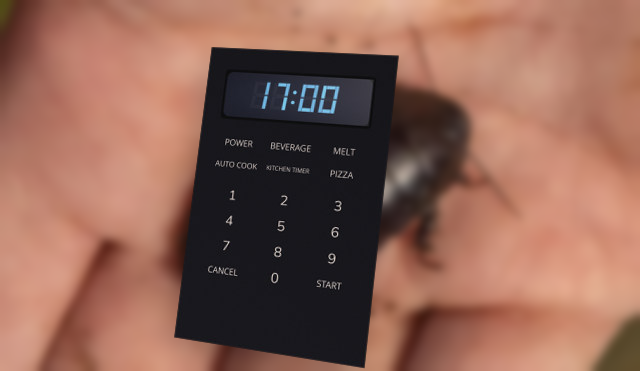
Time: **17:00**
